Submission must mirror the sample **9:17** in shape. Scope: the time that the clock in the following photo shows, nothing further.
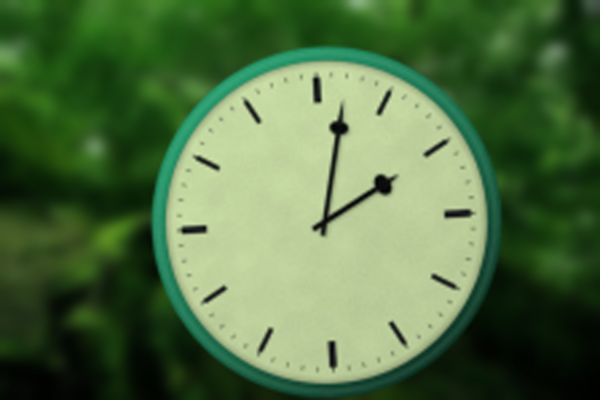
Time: **2:02**
